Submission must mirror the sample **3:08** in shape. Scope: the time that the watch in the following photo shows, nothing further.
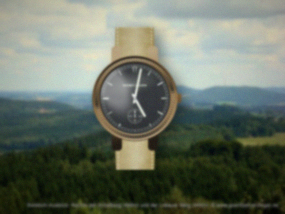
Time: **5:02**
